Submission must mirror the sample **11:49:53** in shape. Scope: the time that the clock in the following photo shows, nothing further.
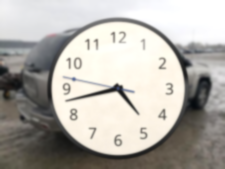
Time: **4:42:47**
